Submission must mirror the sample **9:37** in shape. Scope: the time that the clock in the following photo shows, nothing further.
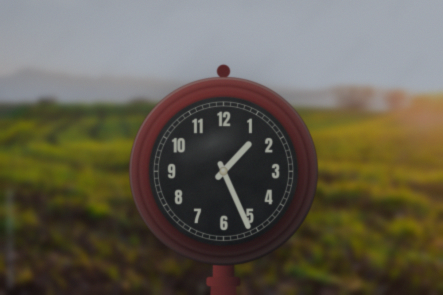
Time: **1:26**
